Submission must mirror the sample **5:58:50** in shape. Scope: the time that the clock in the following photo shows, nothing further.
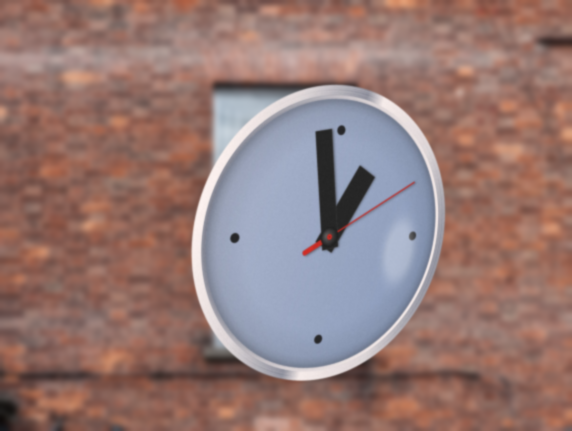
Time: **12:58:10**
